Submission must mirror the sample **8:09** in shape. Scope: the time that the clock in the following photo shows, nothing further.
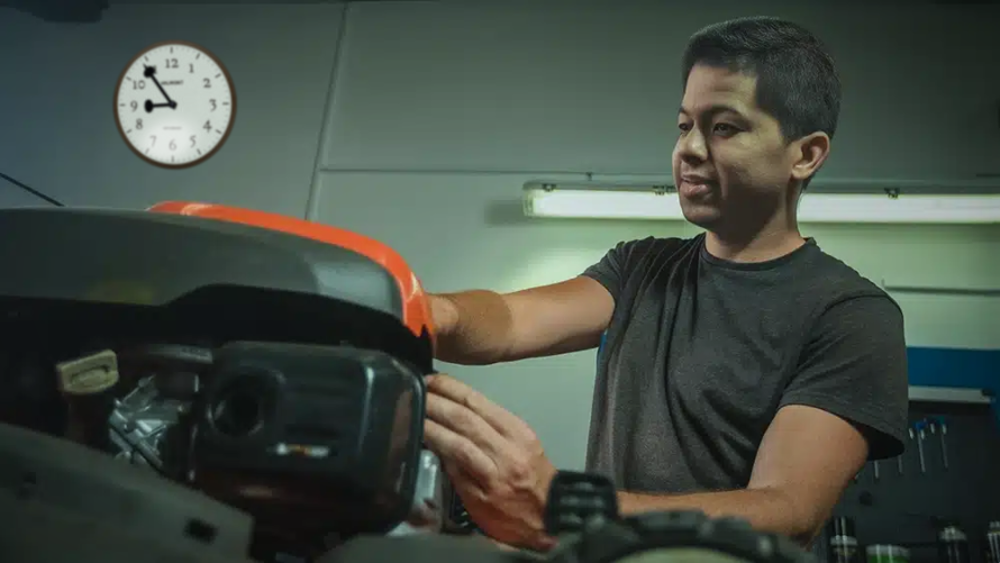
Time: **8:54**
